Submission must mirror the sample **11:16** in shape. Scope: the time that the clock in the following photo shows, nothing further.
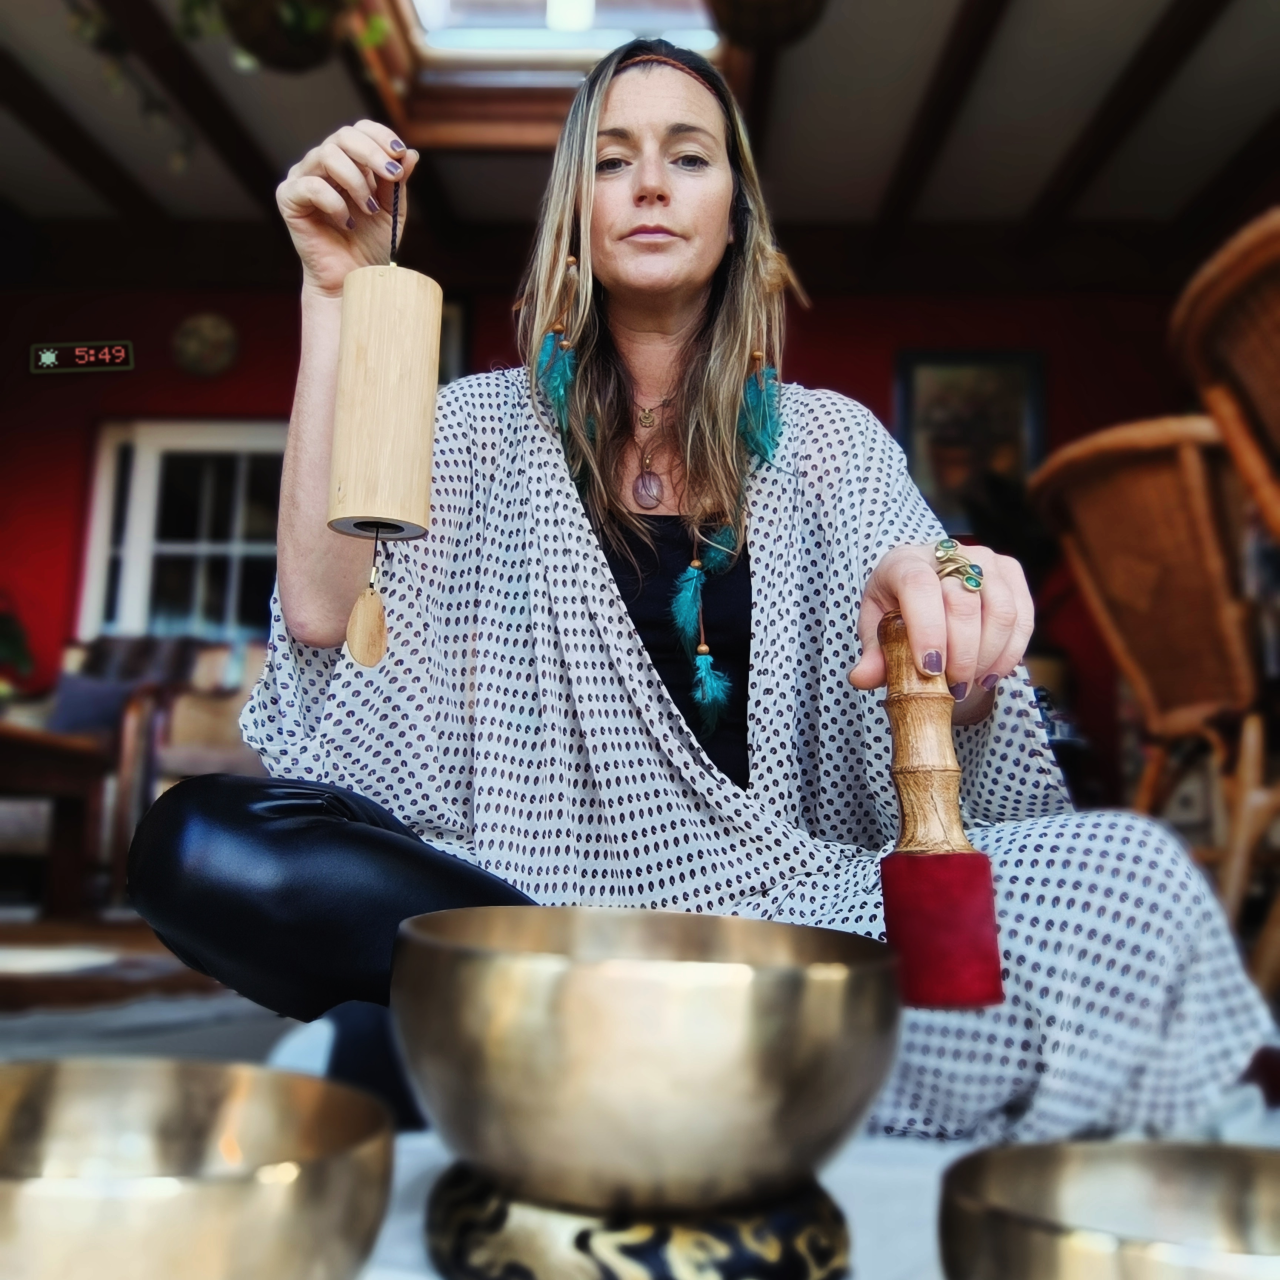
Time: **5:49**
